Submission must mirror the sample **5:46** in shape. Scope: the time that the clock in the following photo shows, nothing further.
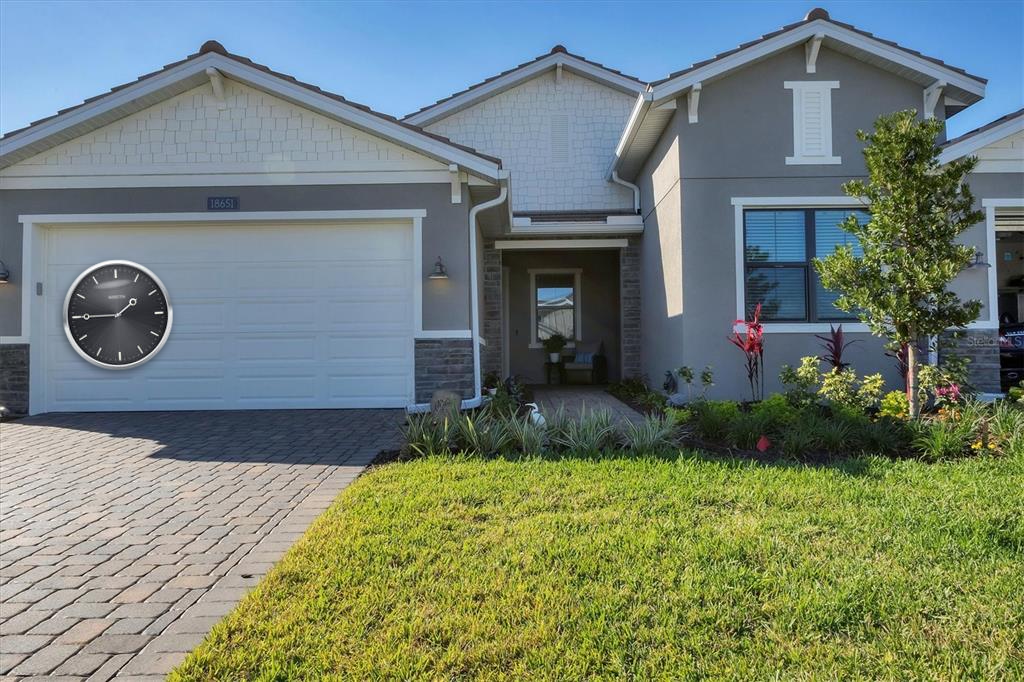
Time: **1:45**
